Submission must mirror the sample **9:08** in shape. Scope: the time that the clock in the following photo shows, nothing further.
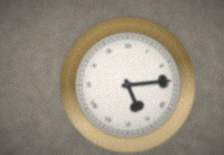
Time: **5:14**
